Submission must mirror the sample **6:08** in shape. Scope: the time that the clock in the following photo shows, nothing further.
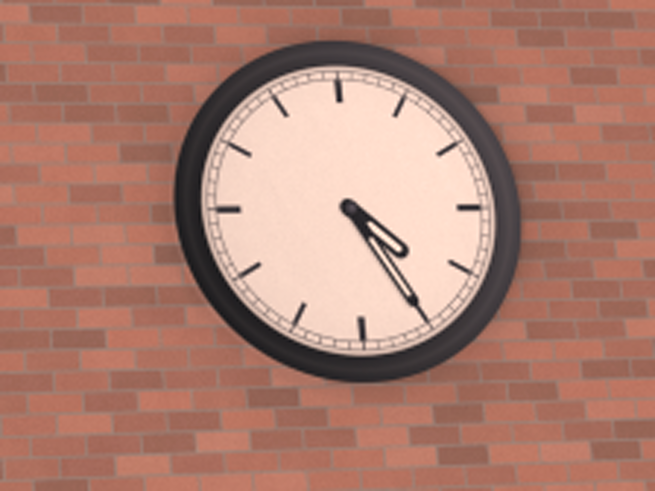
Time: **4:25**
